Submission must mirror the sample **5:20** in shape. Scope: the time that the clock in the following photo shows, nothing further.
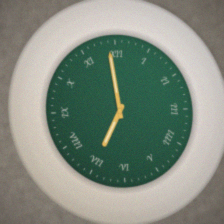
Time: **6:59**
